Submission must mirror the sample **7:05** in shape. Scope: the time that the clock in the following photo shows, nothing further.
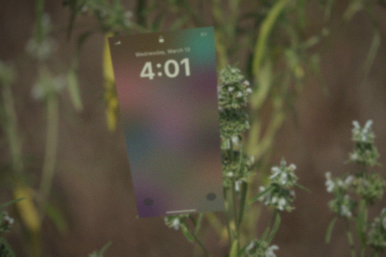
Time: **4:01**
